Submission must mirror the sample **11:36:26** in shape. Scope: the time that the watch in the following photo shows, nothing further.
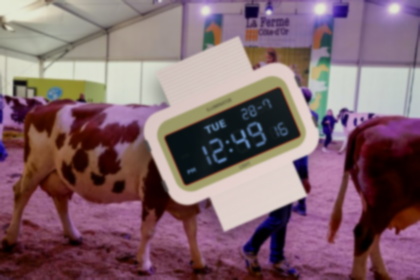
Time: **12:49:16**
